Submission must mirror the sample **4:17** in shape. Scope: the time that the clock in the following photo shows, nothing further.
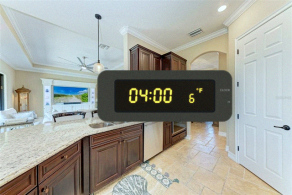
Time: **4:00**
